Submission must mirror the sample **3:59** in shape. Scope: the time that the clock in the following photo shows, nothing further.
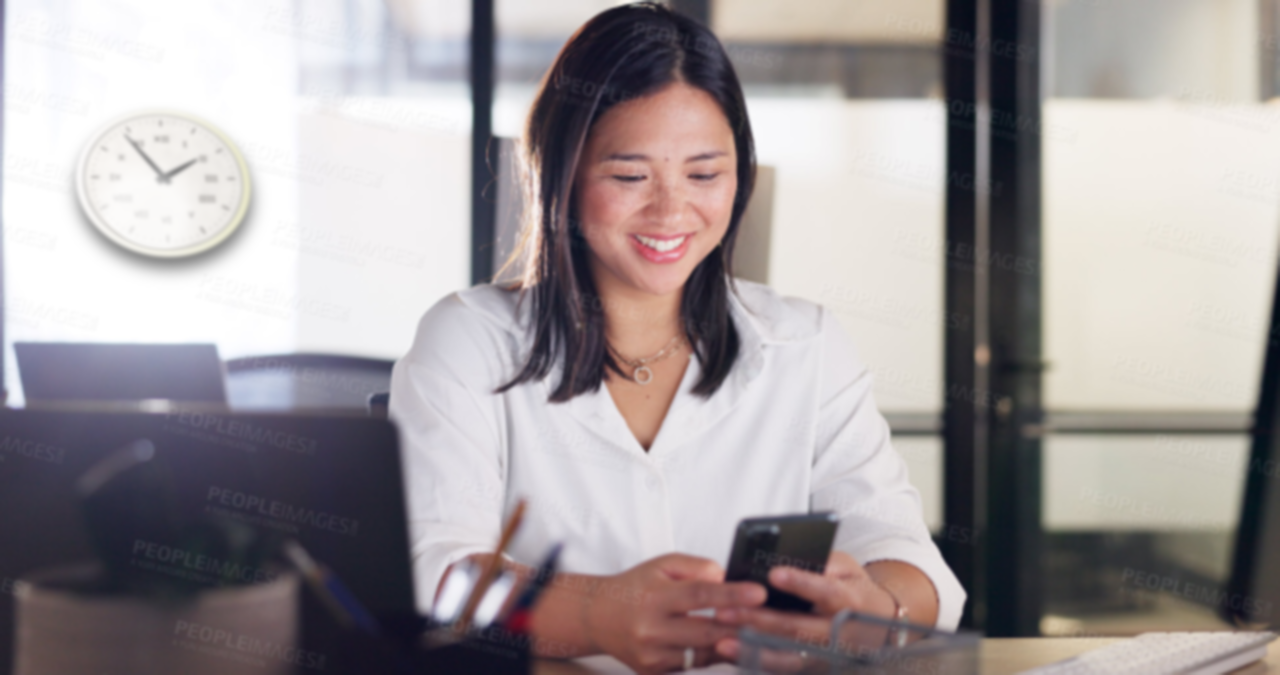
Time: **1:54**
